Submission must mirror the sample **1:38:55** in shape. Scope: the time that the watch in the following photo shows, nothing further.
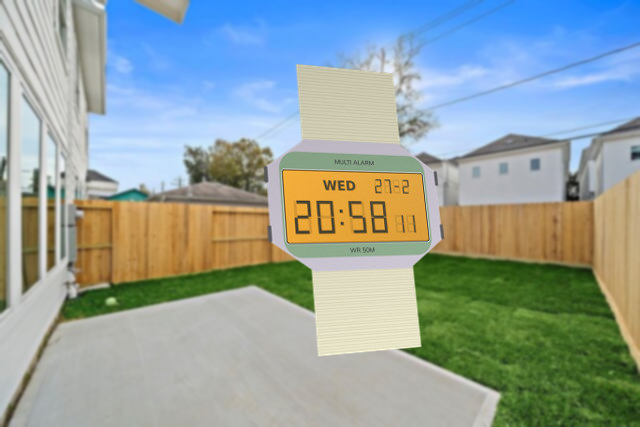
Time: **20:58:11**
